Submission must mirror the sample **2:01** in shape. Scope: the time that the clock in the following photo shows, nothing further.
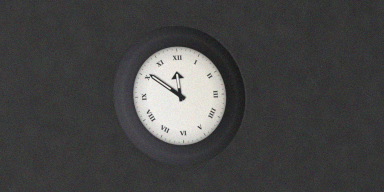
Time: **11:51**
